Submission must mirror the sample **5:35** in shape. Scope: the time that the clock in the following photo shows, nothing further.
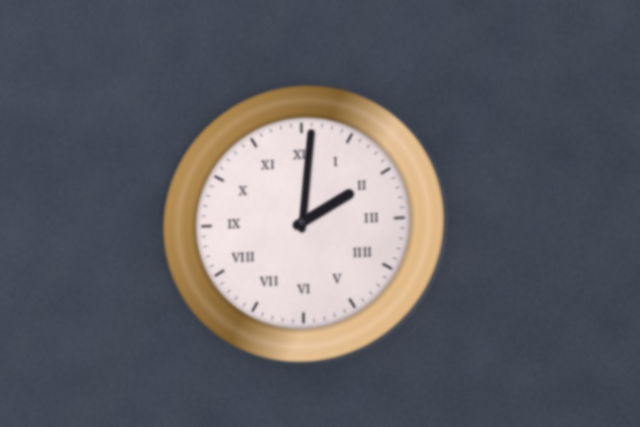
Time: **2:01**
